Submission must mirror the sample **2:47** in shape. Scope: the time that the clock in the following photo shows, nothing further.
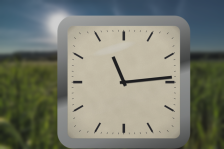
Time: **11:14**
